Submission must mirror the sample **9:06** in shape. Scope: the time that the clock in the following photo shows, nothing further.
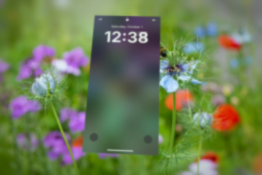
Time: **12:38**
